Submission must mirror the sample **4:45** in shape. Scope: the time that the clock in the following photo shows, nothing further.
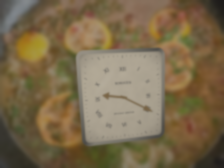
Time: **9:20**
